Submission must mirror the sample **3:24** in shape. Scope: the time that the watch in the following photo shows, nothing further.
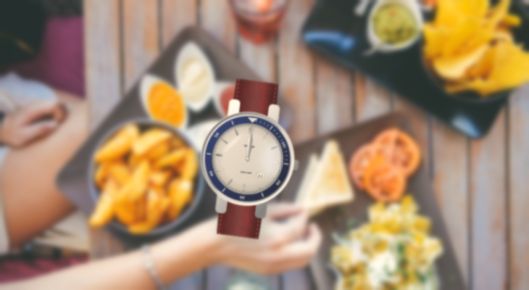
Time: **12:00**
